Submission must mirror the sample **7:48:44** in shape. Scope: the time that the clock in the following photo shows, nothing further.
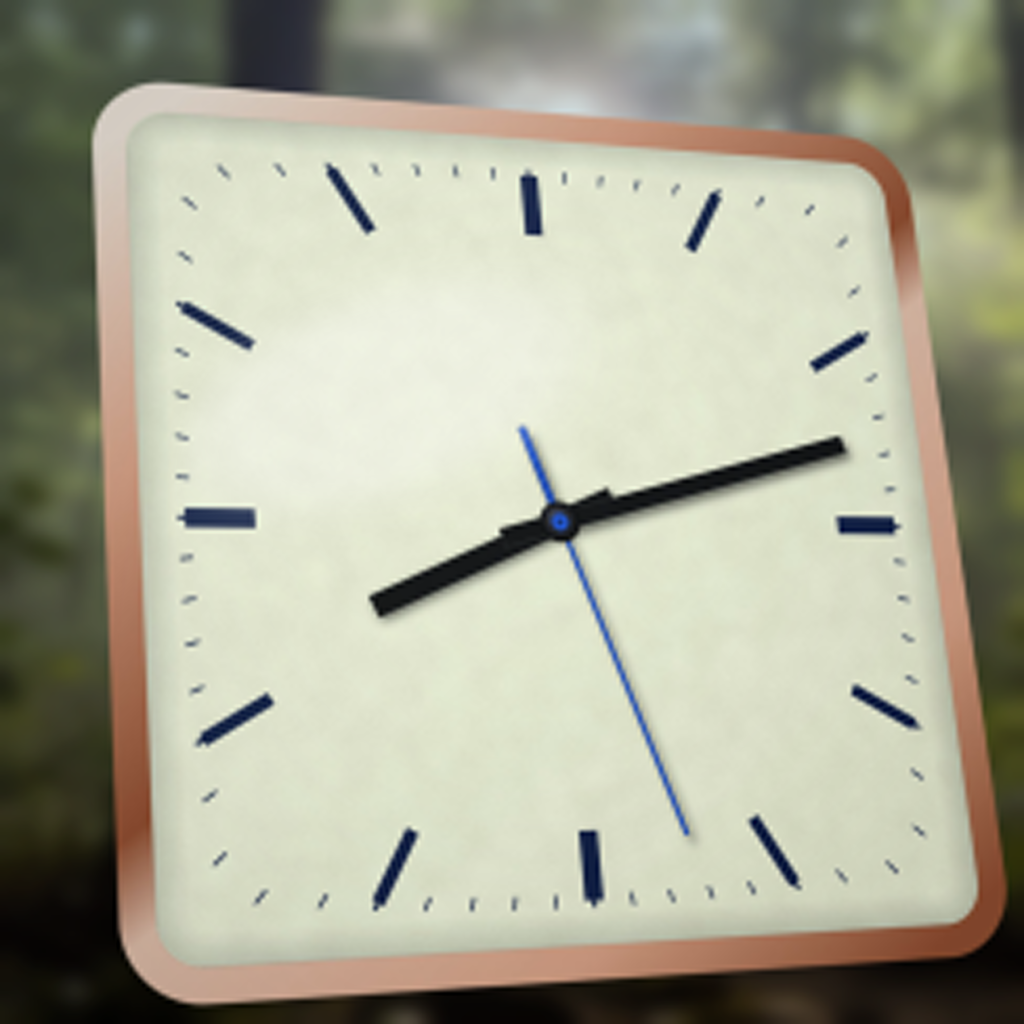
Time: **8:12:27**
